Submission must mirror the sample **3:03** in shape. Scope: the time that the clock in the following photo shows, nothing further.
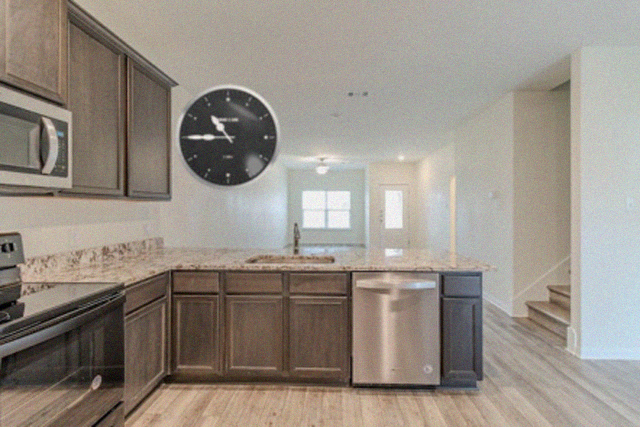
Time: **10:45**
